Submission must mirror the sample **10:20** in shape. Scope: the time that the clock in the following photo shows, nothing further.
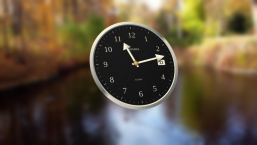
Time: **11:13**
